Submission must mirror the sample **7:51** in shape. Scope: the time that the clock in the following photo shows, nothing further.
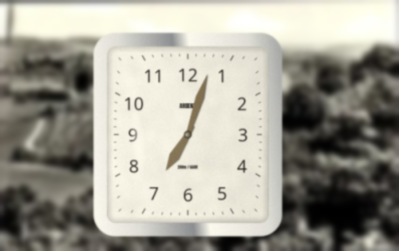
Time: **7:03**
